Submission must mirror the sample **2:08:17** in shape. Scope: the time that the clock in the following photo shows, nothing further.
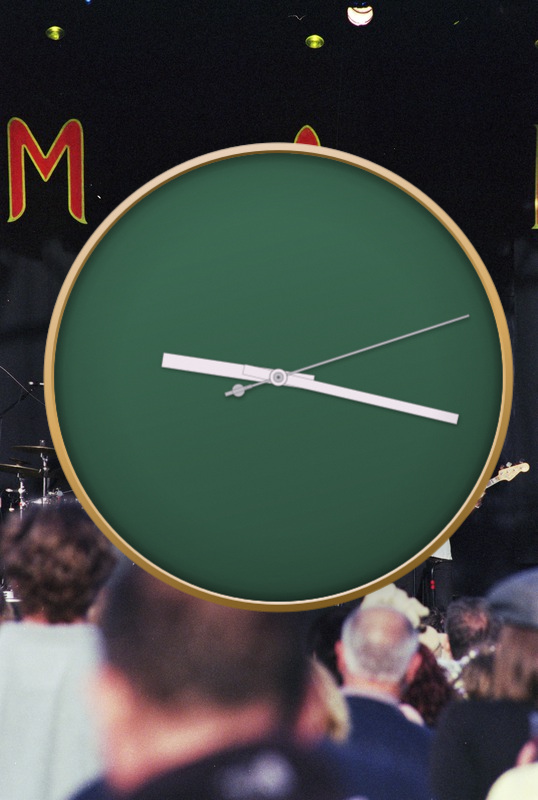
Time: **9:17:12**
